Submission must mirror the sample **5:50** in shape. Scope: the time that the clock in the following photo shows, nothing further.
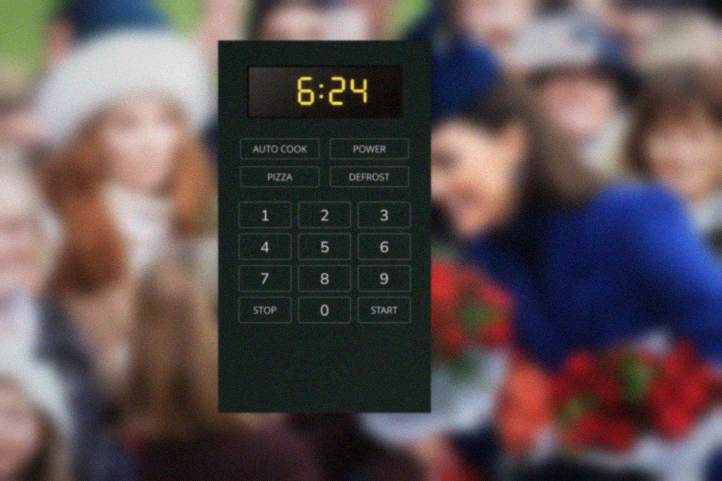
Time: **6:24**
